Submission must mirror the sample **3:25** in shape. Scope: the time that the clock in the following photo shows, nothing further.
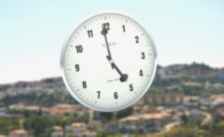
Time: **4:59**
